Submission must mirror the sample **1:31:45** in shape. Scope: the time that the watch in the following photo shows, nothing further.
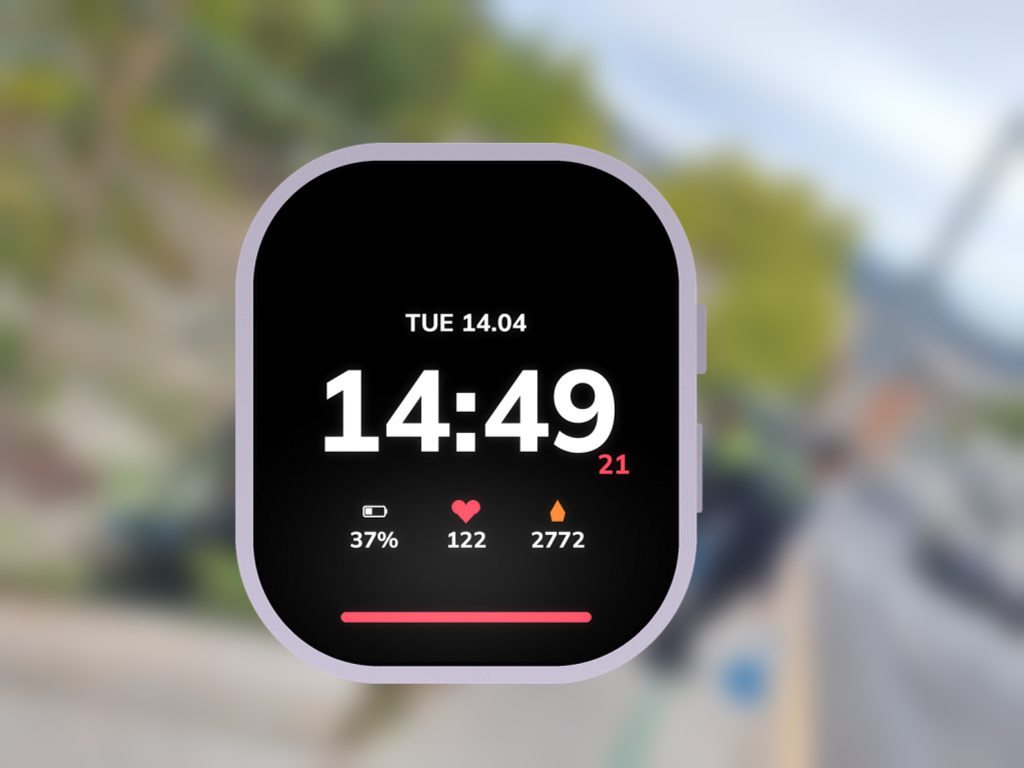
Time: **14:49:21**
